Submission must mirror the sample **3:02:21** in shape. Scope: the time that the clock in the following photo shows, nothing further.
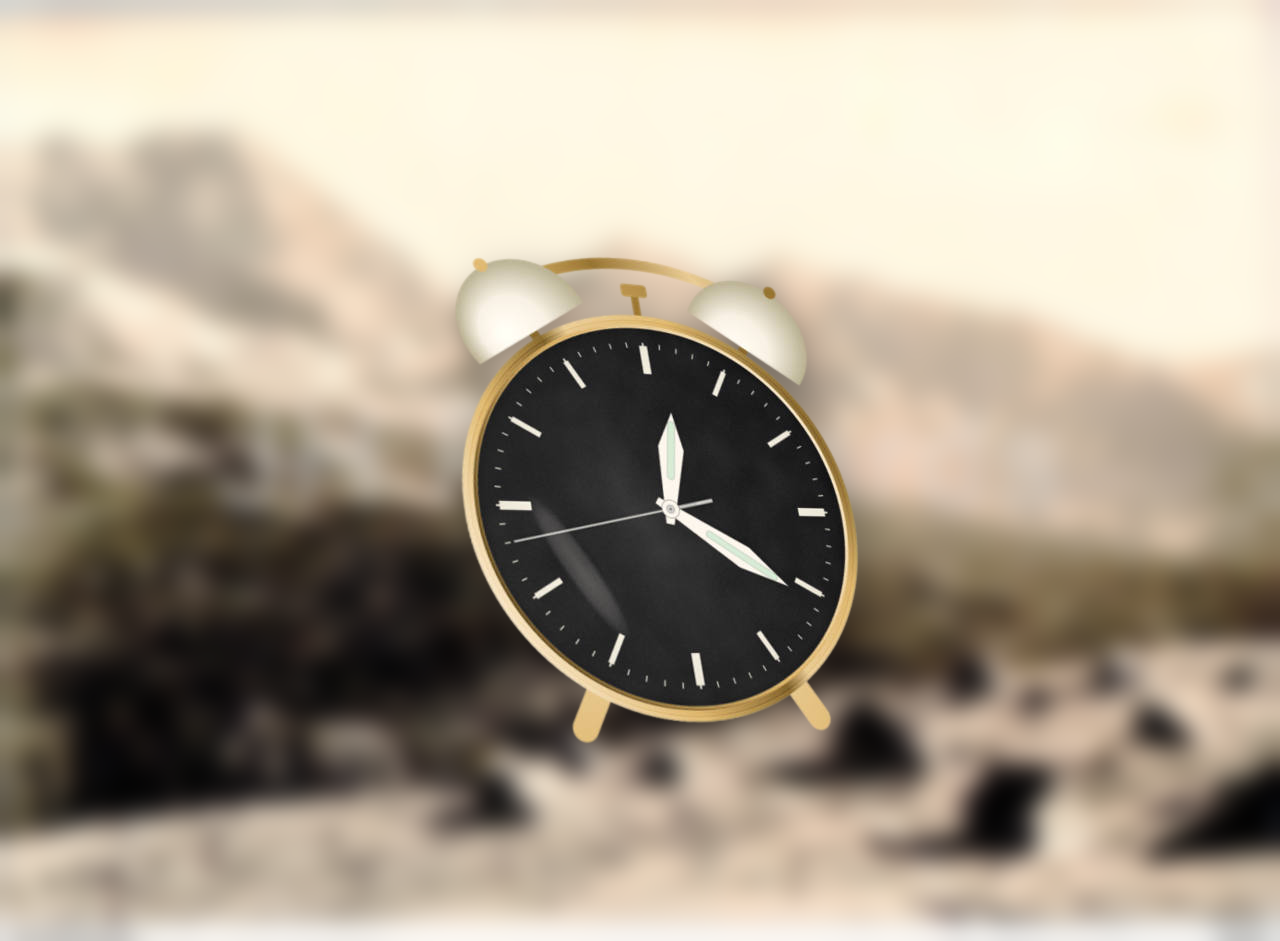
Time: **12:20:43**
